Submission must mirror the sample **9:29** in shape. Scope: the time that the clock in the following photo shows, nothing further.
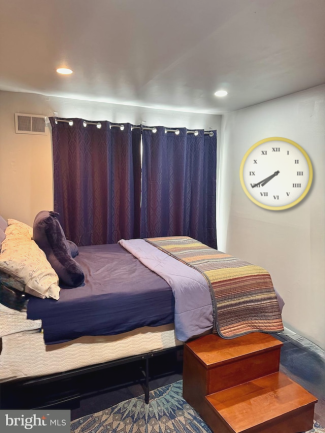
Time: **7:40**
